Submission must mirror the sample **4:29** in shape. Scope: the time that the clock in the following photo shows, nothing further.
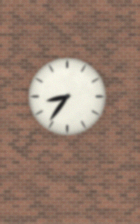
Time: **8:36**
